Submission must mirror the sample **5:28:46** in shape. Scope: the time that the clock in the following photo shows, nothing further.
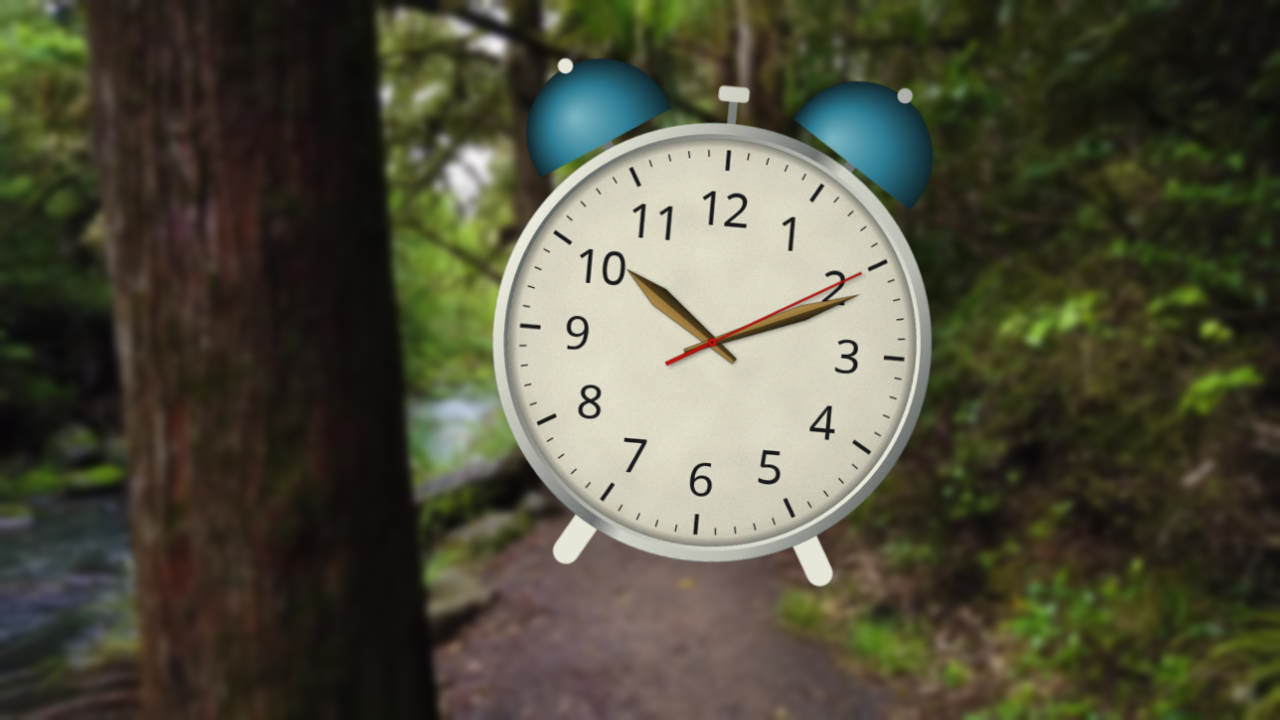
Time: **10:11:10**
